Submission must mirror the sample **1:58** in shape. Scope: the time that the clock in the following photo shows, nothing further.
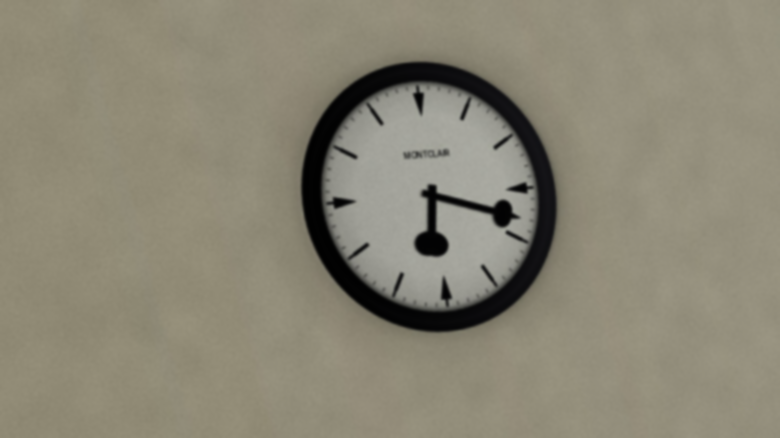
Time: **6:18**
